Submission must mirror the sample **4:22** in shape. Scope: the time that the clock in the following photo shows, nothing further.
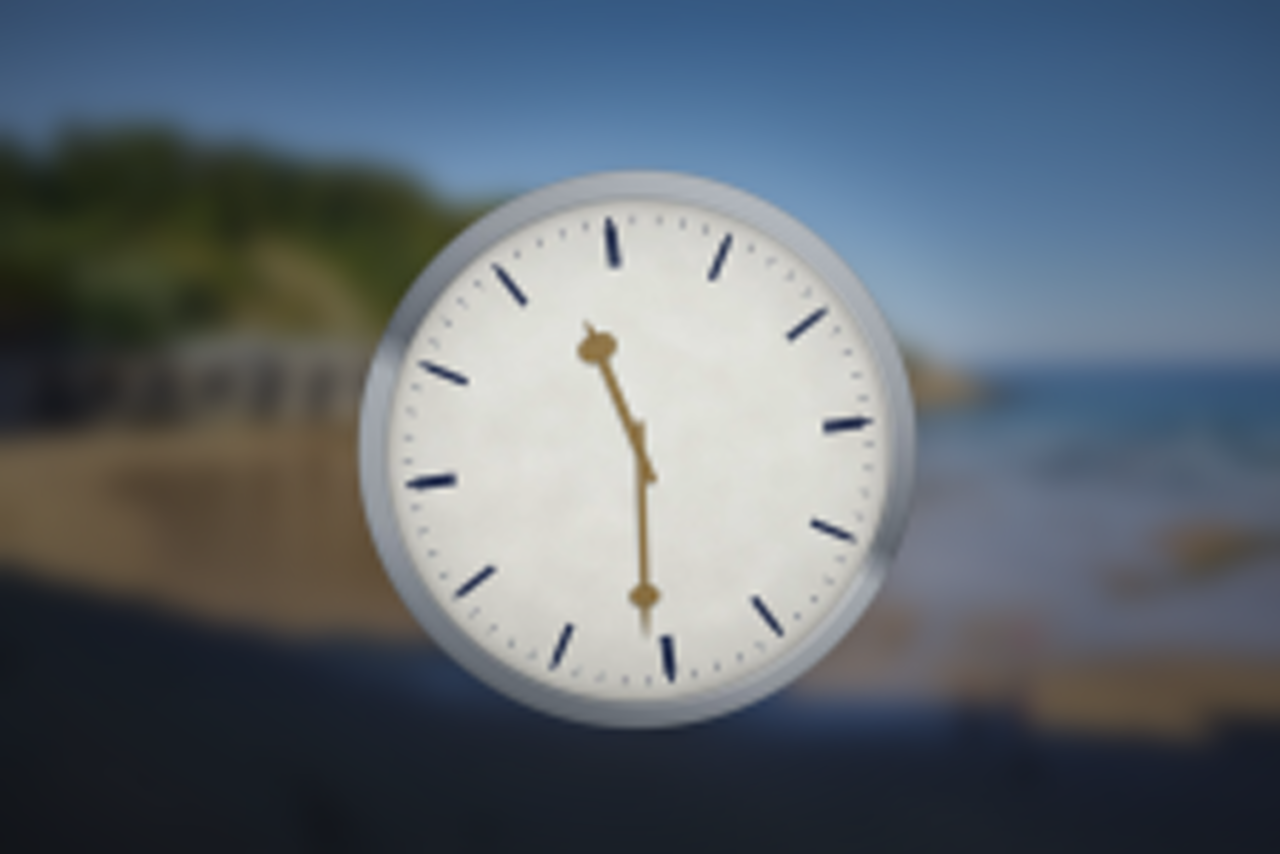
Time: **11:31**
